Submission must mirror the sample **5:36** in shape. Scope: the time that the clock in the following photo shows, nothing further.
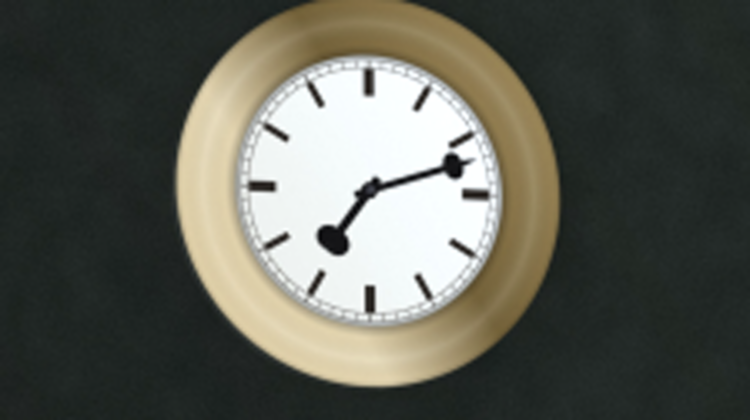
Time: **7:12**
